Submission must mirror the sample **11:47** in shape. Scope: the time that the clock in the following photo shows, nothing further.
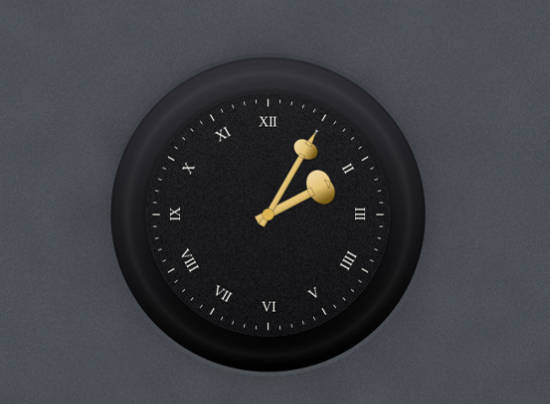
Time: **2:05**
